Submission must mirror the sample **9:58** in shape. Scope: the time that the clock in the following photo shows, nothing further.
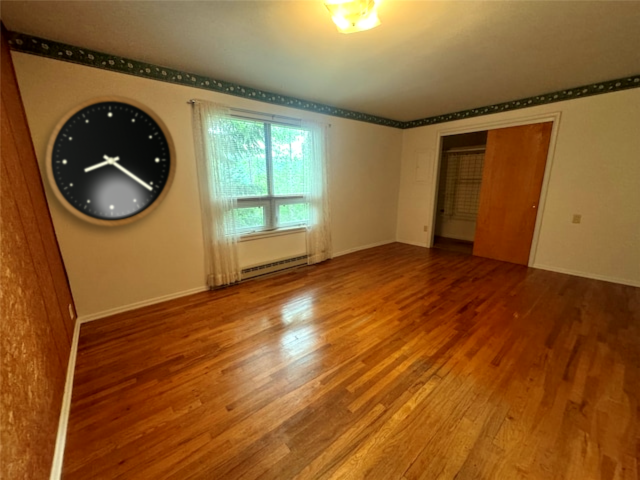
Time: **8:21**
